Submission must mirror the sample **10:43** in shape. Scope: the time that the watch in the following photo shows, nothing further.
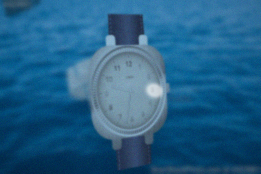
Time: **9:32**
